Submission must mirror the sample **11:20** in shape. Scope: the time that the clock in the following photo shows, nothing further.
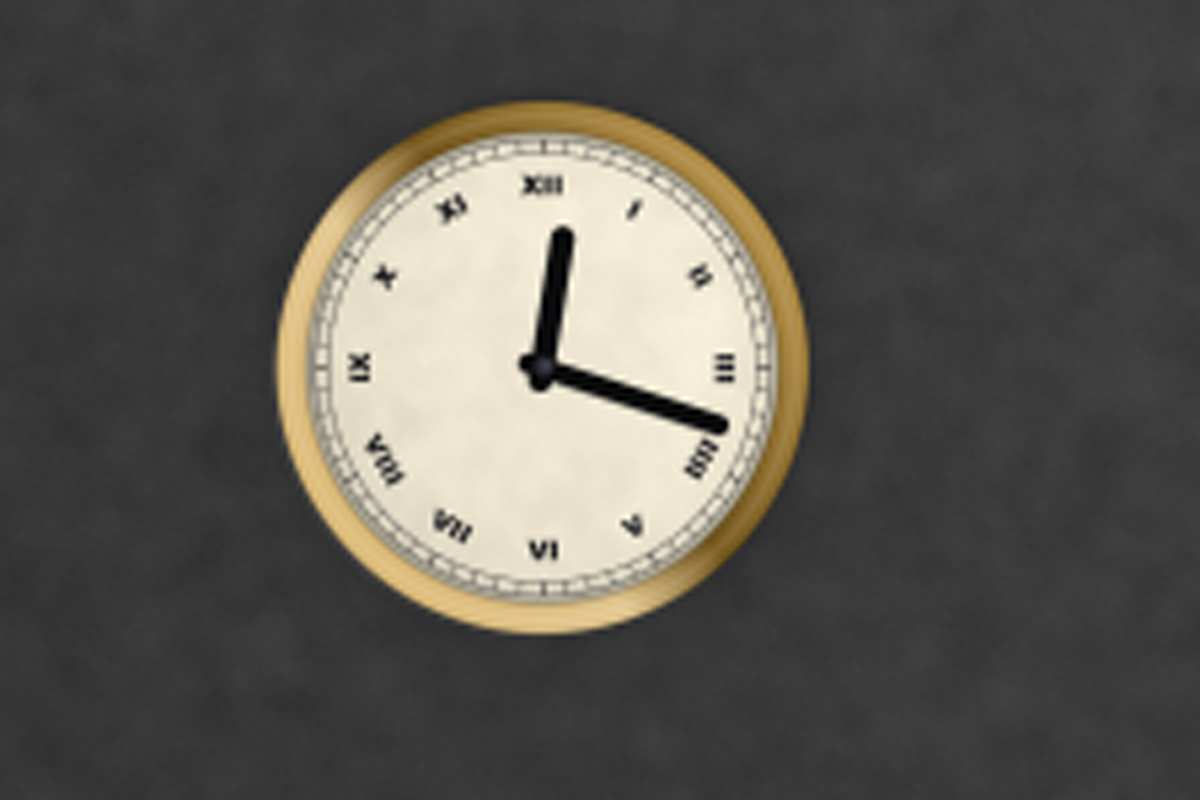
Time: **12:18**
